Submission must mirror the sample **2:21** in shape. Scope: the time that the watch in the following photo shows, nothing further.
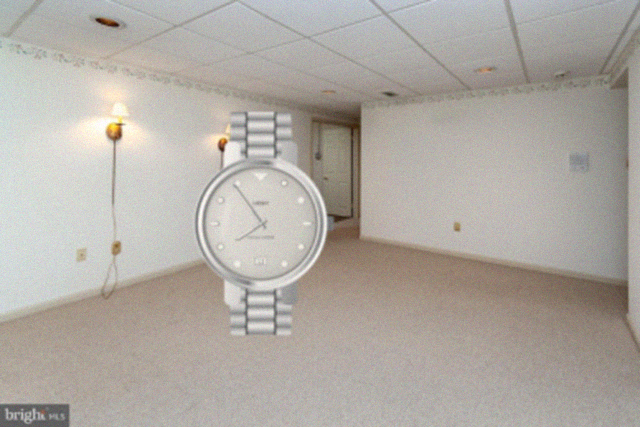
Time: **7:54**
